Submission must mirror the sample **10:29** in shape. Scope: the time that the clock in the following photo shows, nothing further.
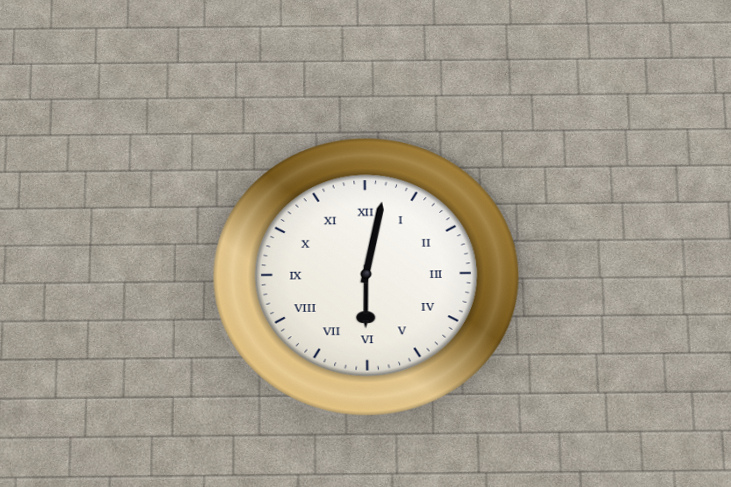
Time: **6:02**
